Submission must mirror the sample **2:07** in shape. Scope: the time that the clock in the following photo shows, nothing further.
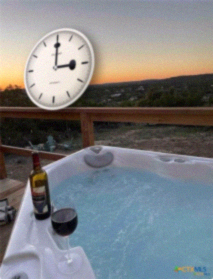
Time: **3:00**
